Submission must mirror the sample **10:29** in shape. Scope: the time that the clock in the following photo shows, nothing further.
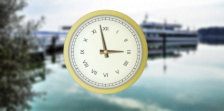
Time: **2:58**
